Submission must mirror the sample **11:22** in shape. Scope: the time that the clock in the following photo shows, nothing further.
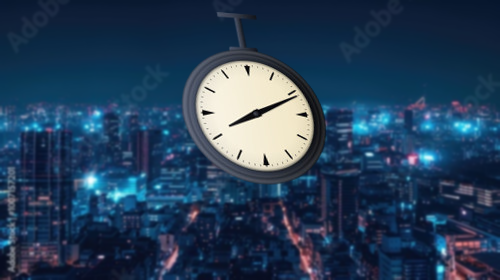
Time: **8:11**
